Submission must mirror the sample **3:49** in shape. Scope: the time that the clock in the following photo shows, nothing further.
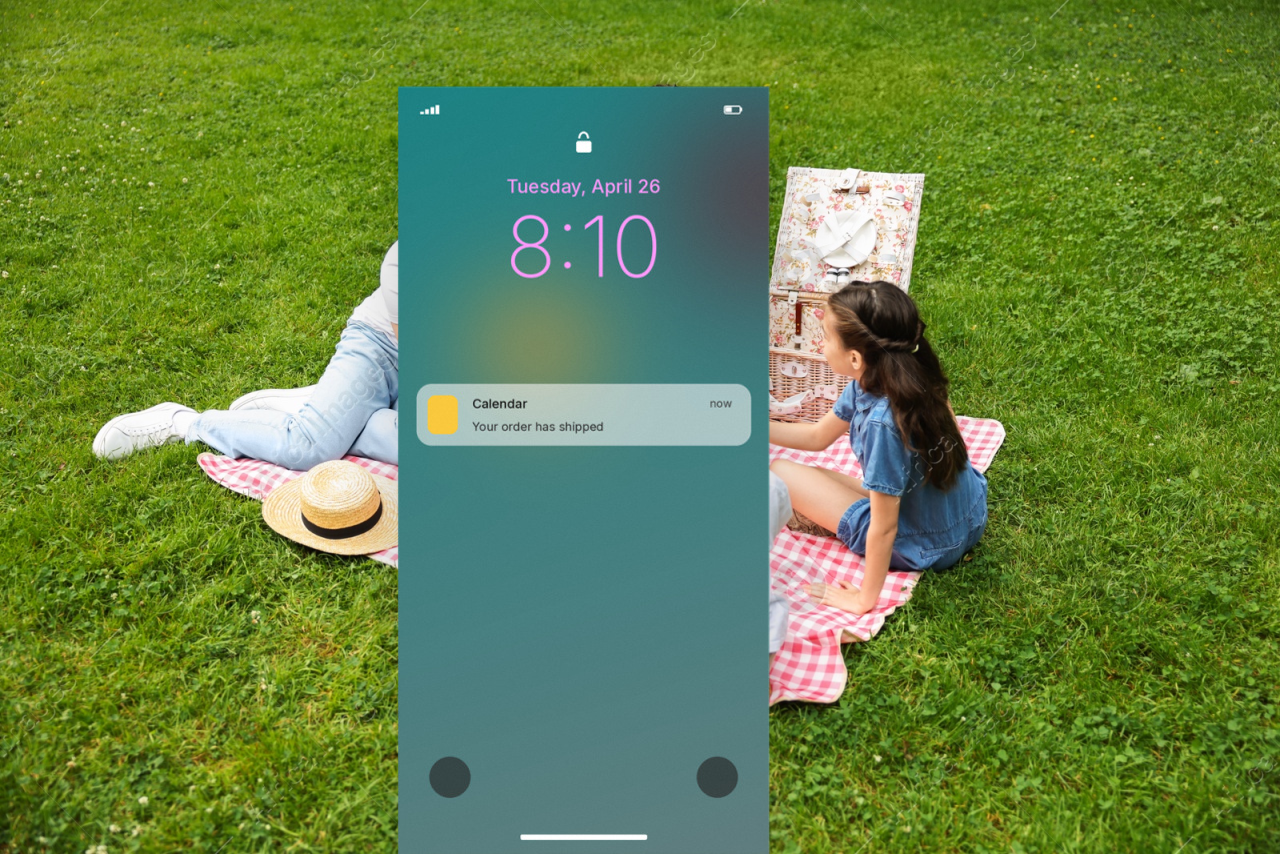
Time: **8:10**
